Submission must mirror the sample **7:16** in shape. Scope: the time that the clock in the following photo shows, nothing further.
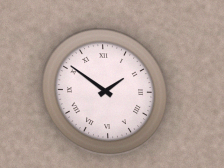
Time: **1:51**
